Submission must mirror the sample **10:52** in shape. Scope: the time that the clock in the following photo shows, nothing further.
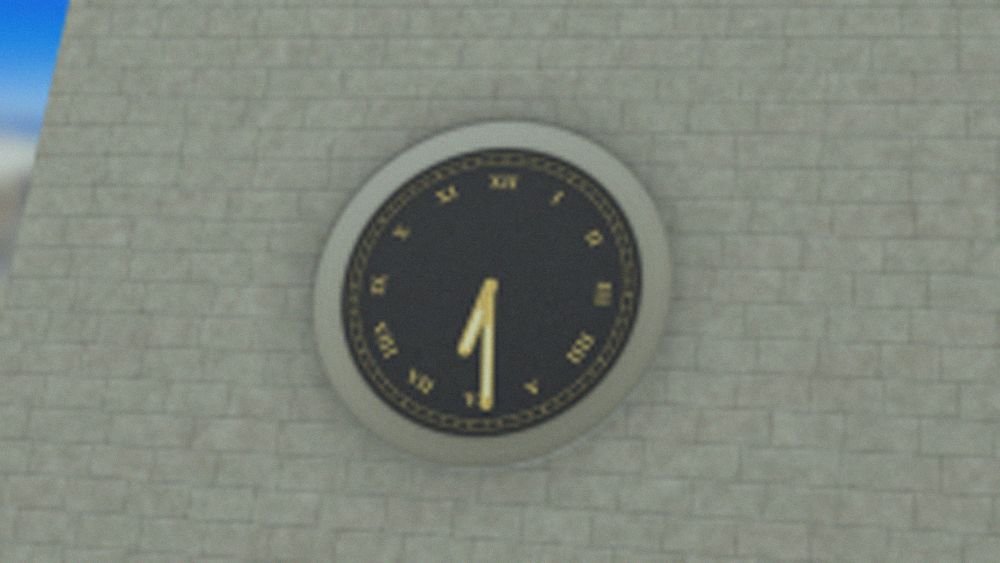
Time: **6:29**
